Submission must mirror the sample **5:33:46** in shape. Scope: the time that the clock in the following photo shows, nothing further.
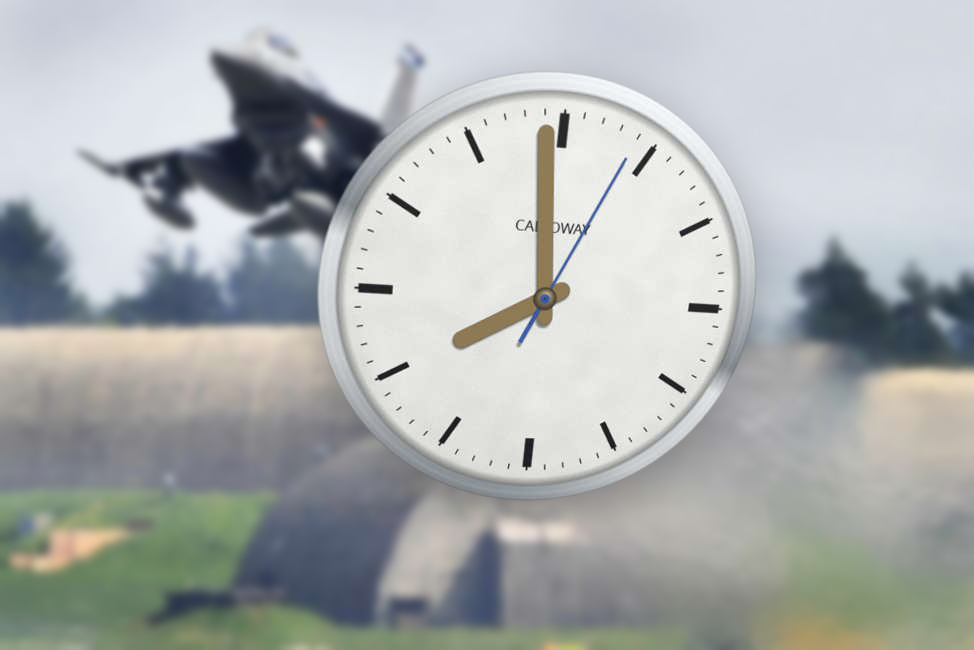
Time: **7:59:04**
